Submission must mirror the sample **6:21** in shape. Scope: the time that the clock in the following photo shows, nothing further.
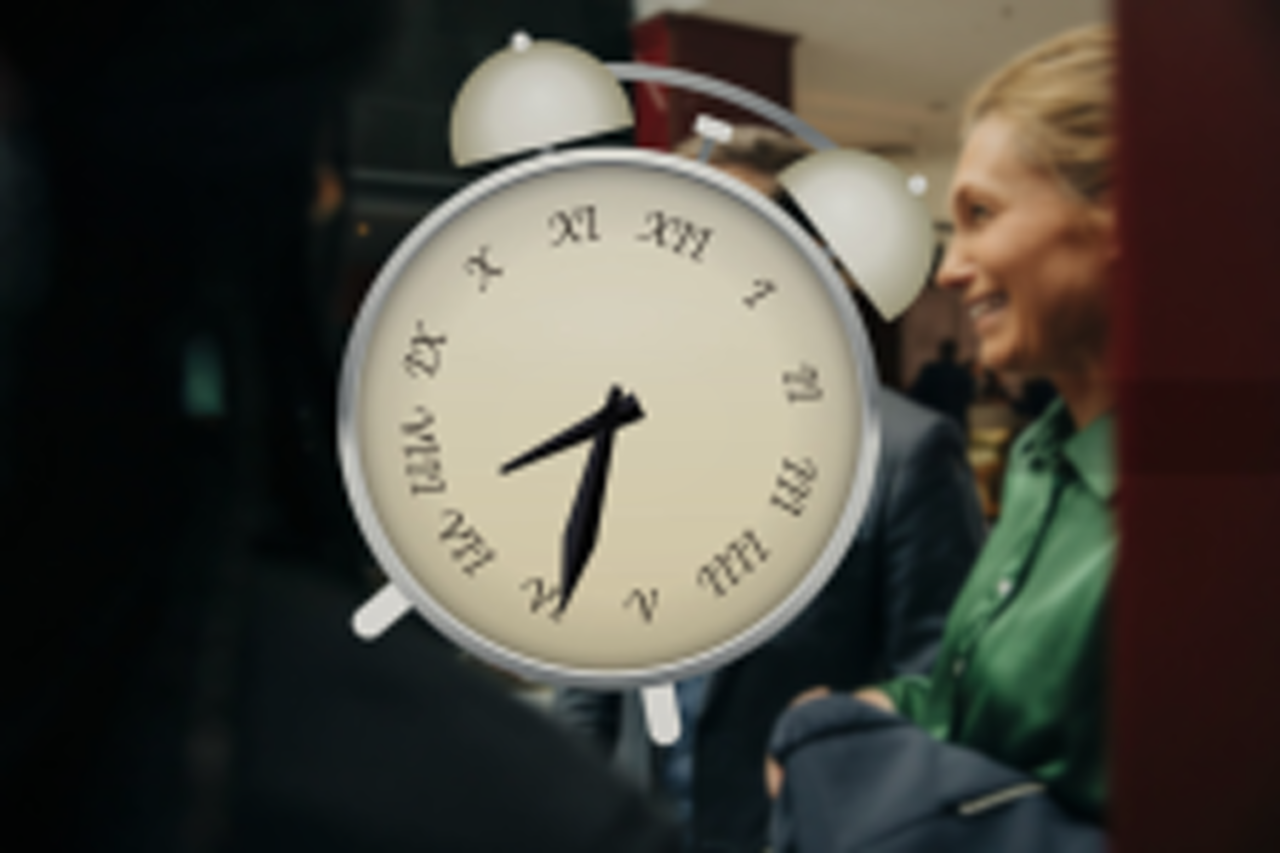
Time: **7:29**
